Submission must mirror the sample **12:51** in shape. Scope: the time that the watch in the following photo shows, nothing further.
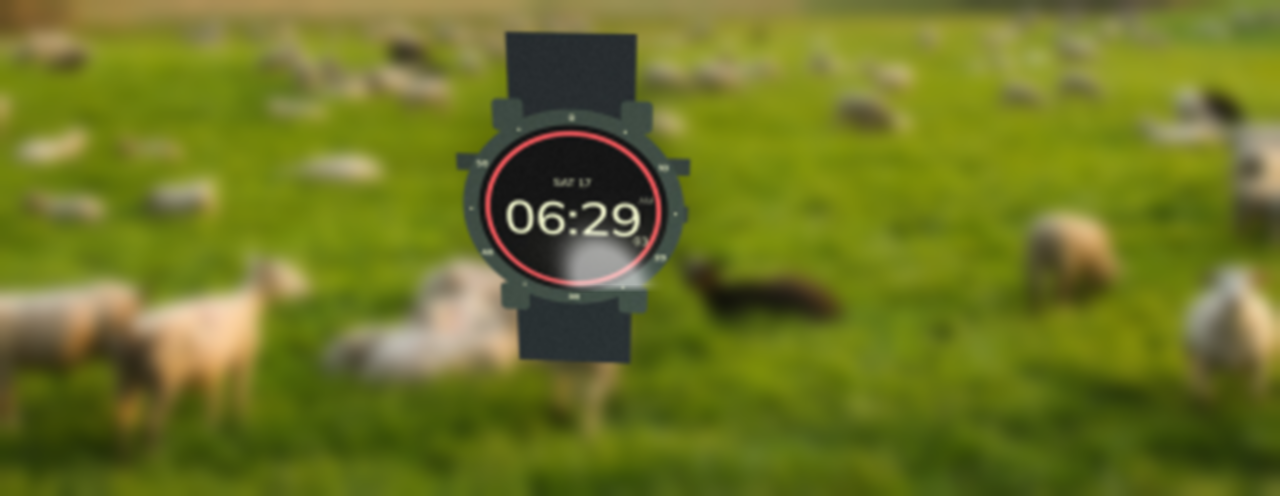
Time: **6:29**
